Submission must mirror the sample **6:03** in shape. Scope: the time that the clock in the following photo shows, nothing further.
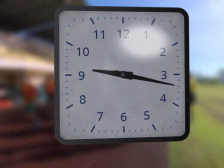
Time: **9:17**
